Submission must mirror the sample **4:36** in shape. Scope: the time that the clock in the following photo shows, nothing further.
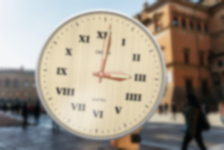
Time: **3:01**
